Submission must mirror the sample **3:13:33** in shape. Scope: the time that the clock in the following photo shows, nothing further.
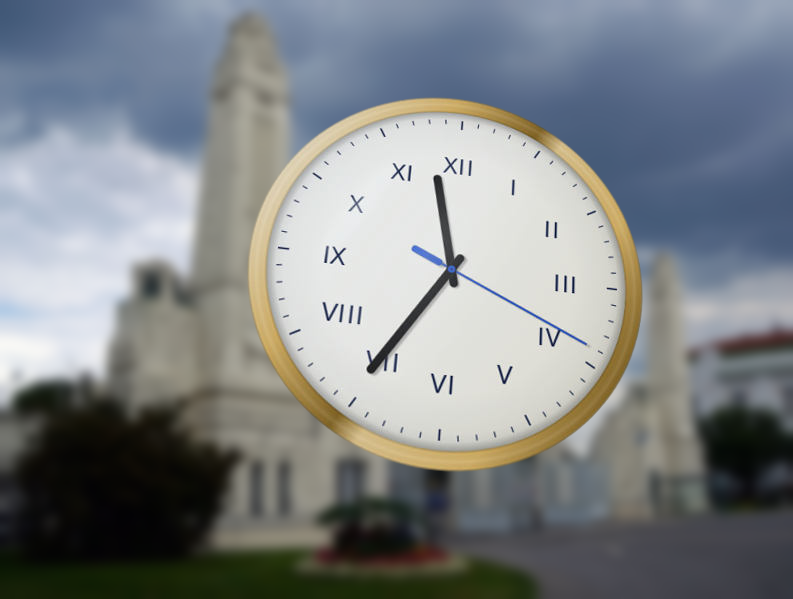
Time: **11:35:19**
